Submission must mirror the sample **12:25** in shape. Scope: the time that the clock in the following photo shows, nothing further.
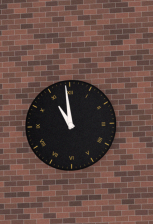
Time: **10:59**
